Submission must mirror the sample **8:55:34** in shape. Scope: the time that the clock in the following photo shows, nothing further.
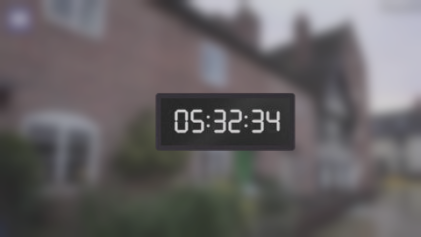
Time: **5:32:34**
